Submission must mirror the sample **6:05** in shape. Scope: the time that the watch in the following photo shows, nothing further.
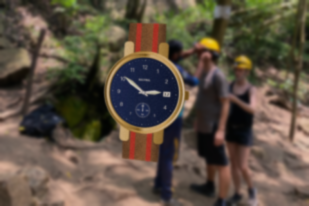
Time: **2:51**
